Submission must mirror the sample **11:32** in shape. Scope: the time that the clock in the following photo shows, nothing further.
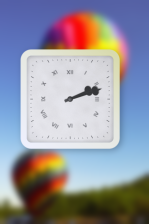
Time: **2:12**
